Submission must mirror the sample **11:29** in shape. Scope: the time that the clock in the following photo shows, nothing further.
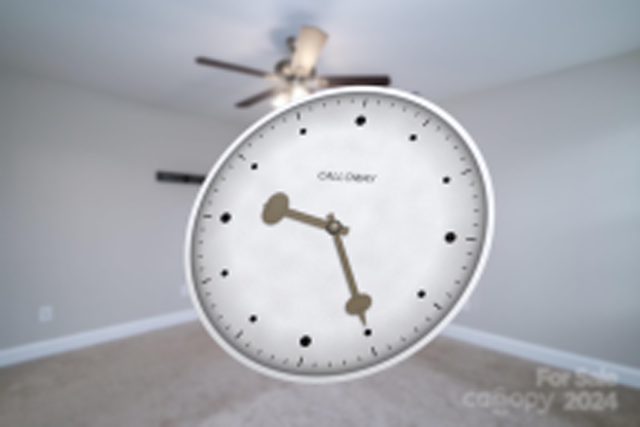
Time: **9:25**
